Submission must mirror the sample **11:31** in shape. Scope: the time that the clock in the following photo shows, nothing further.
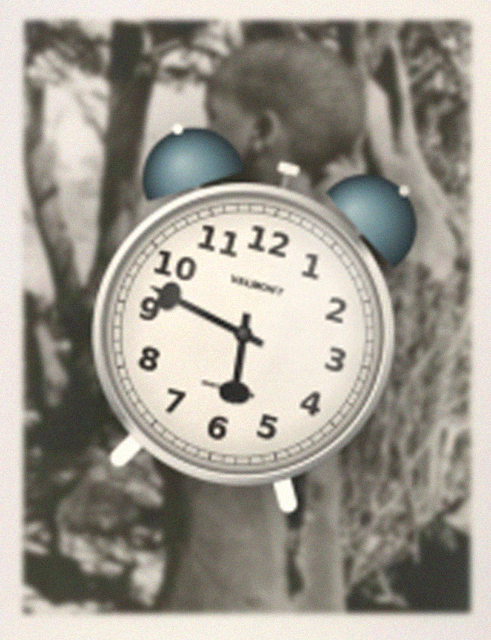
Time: **5:47**
